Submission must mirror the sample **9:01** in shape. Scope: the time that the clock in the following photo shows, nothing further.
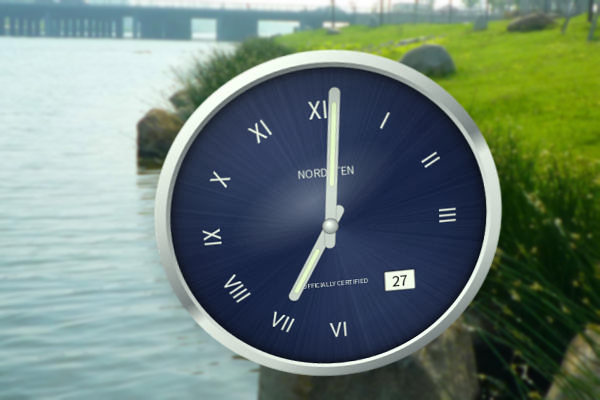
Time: **7:01**
